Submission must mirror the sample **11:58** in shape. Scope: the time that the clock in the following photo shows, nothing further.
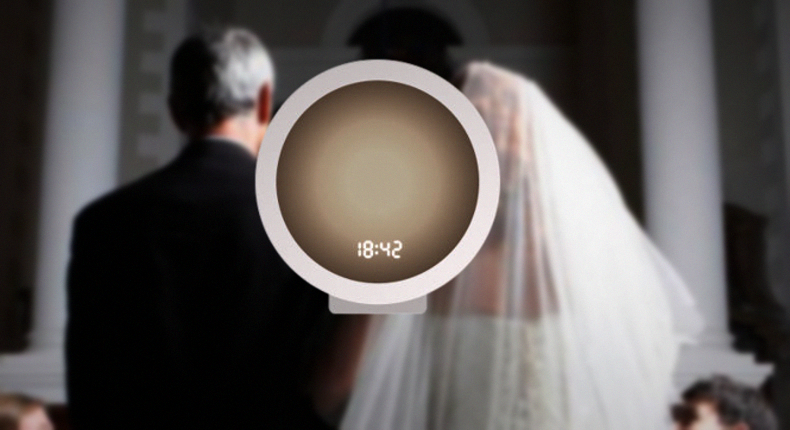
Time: **18:42**
